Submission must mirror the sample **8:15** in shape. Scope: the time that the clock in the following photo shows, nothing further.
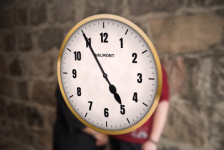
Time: **4:55**
